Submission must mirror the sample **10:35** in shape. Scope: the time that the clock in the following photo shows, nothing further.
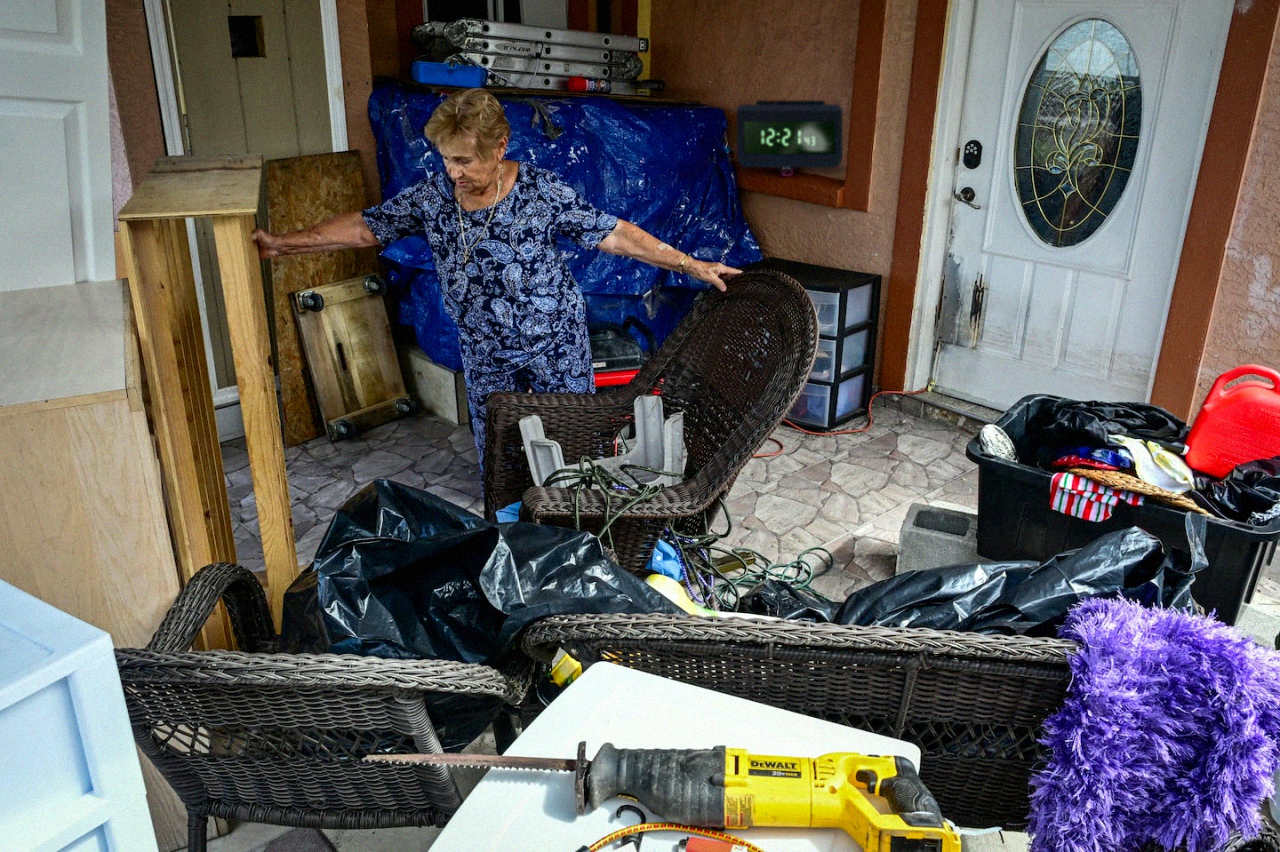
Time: **12:21**
